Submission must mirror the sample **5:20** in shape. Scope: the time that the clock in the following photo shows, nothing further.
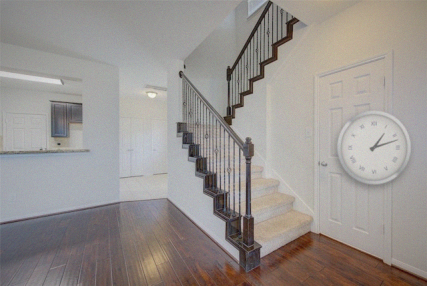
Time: **1:12**
